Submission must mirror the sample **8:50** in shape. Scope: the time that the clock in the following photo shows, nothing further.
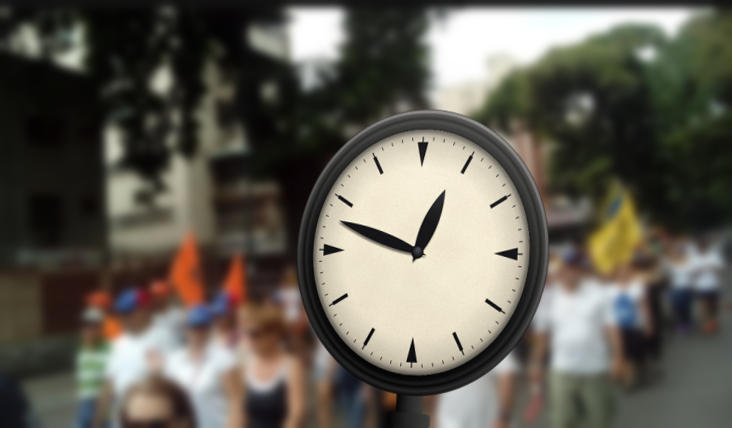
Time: **12:48**
